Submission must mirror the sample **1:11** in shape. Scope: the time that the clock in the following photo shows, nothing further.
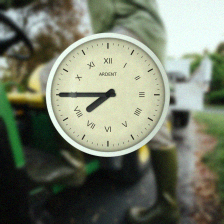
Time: **7:45**
